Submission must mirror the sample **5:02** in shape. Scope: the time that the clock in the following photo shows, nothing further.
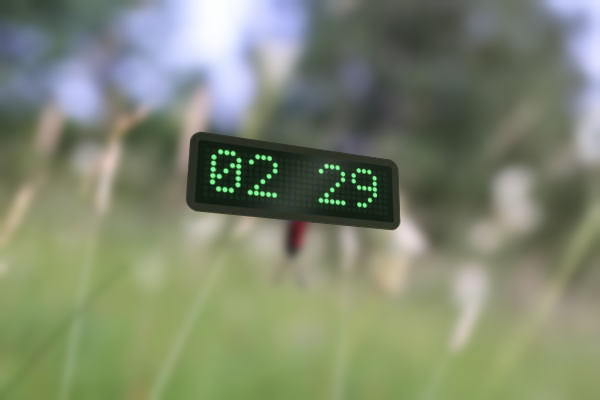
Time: **2:29**
